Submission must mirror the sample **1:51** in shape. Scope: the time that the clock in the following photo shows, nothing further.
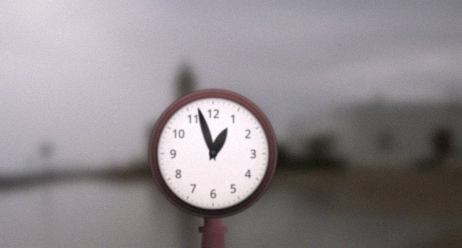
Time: **12:57**
